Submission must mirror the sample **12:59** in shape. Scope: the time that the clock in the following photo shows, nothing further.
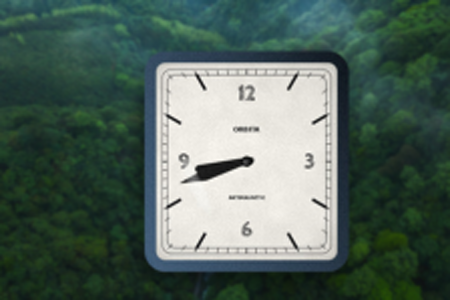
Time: **8:42**
